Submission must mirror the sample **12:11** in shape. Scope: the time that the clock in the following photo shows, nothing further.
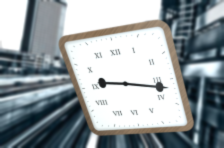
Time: **9:17**
